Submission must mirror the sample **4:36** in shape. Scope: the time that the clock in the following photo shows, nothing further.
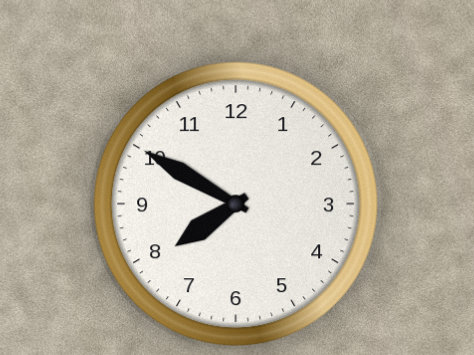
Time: **7:50**
